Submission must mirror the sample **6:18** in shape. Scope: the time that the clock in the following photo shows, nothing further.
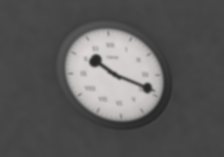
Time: **10:19**
